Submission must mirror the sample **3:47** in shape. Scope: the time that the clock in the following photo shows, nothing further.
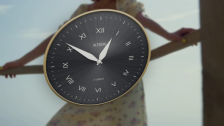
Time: **12:51**
